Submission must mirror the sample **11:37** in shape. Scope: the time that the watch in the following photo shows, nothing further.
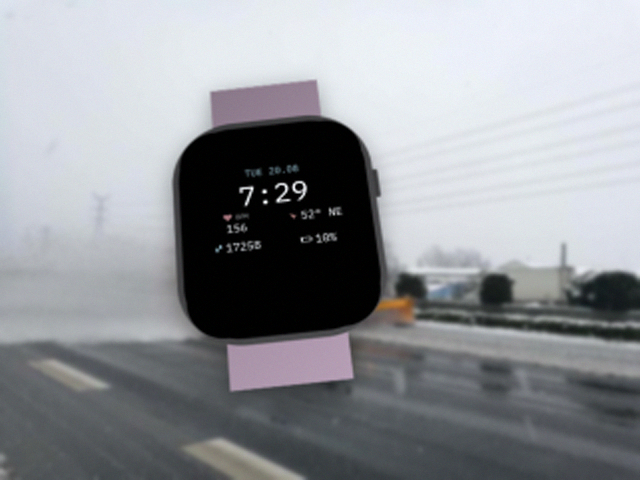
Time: **7:29**
